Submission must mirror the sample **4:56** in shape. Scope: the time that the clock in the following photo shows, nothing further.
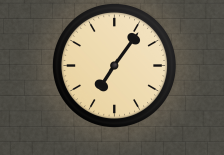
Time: **7:06**
